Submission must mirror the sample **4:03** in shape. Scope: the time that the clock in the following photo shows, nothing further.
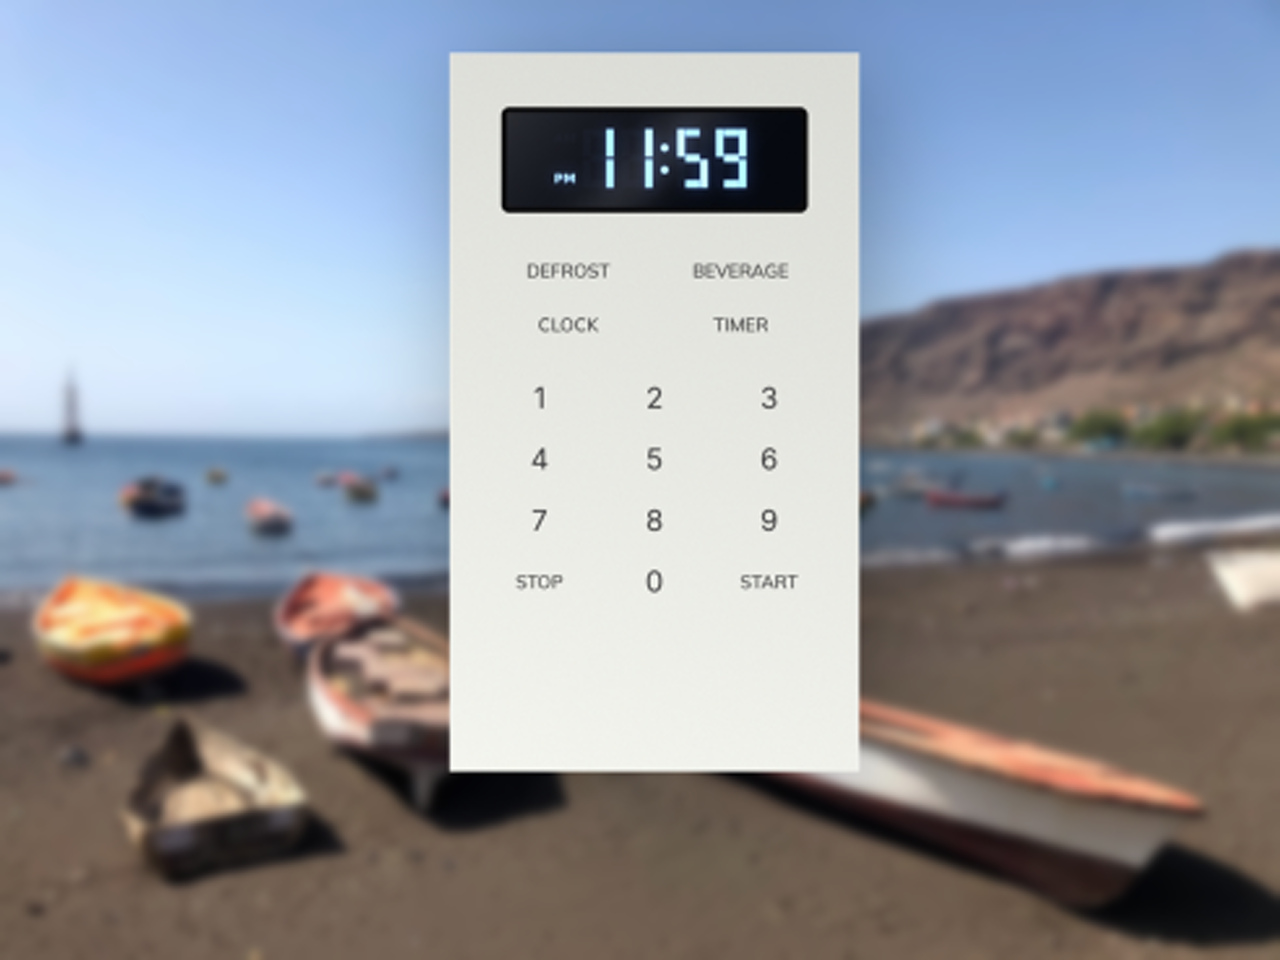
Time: **11:59**
